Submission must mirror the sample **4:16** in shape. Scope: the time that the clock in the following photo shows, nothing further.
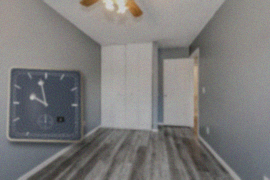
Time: **9:58**
